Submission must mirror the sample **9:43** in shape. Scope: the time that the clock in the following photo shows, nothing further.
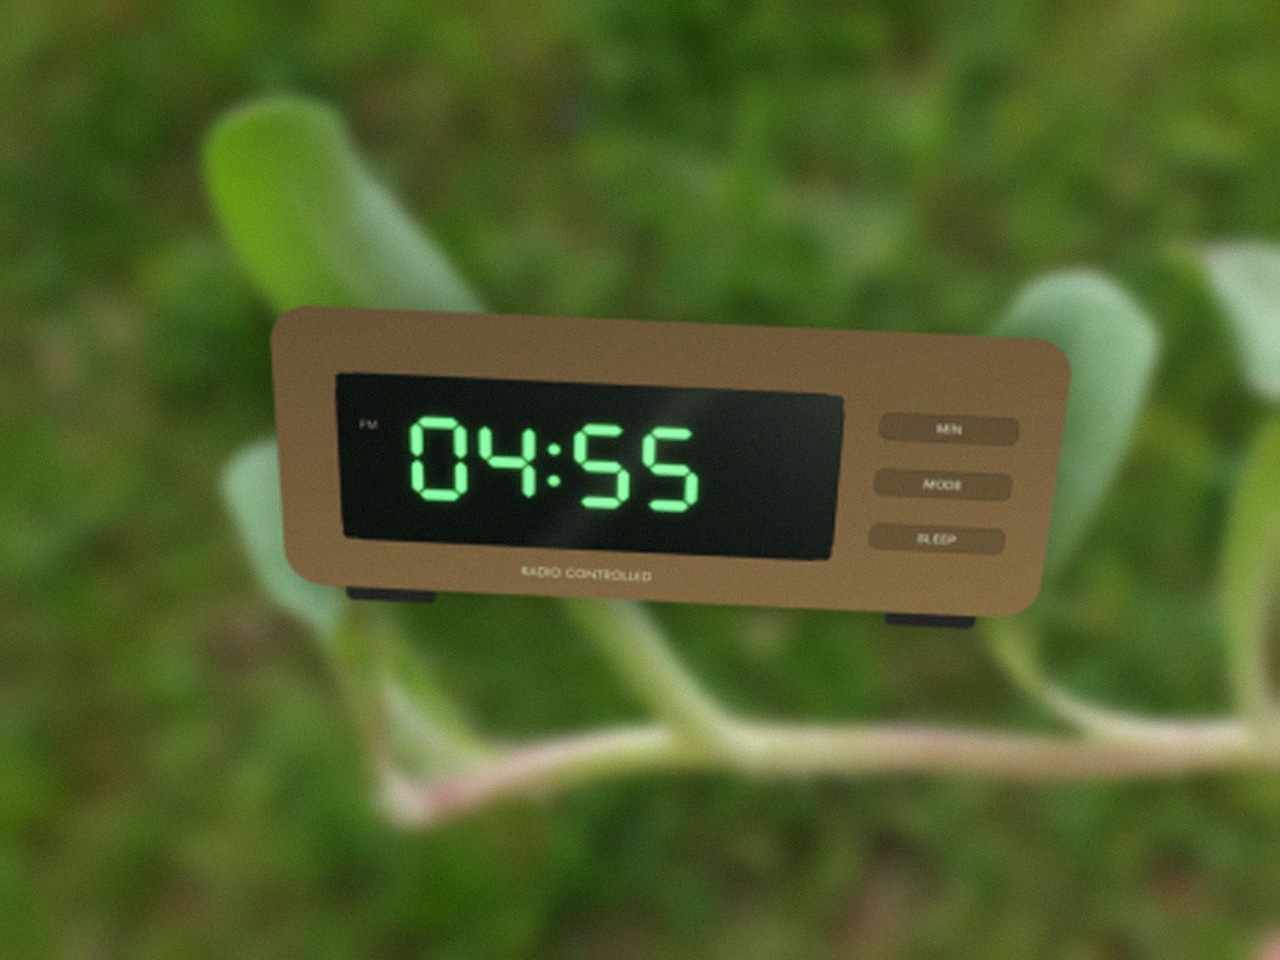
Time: **4:55**
